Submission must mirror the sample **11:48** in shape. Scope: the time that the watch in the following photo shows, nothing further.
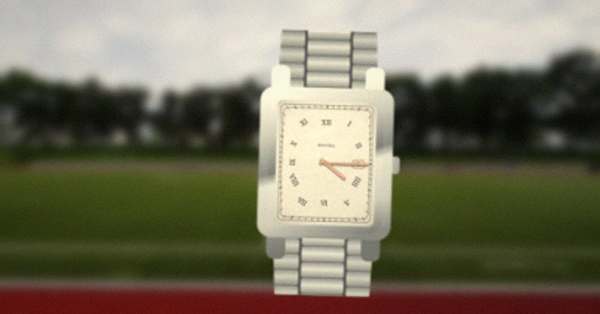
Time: **4:15**
